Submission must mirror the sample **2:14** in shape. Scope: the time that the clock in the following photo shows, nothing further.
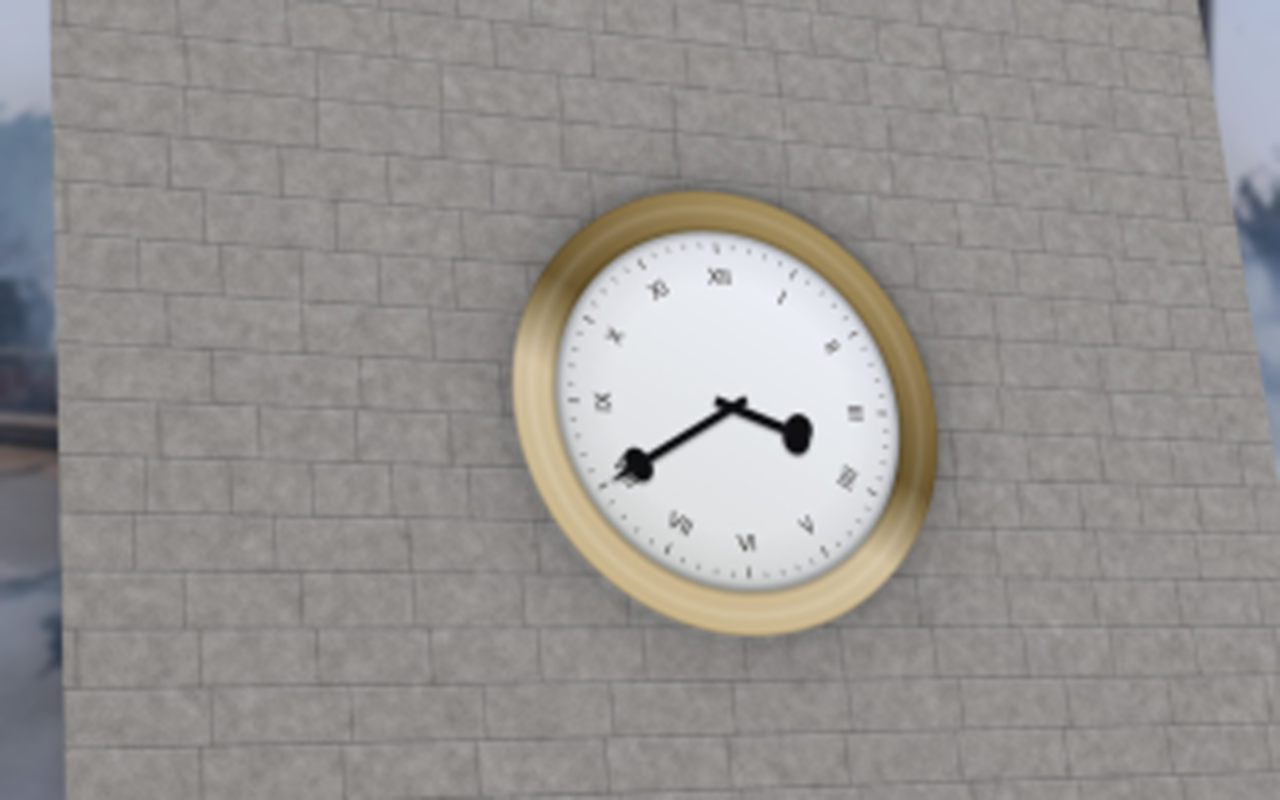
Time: **3:40**
